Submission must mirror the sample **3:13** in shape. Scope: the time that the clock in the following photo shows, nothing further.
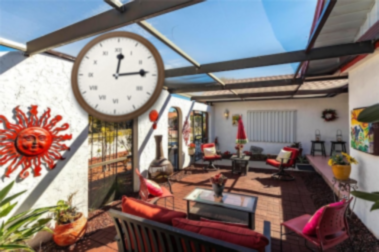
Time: **12:14**
